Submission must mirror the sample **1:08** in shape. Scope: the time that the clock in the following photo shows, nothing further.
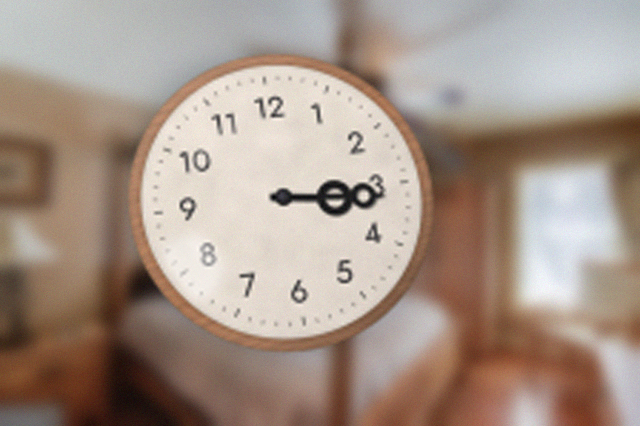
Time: **3:16**
